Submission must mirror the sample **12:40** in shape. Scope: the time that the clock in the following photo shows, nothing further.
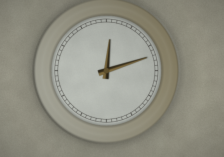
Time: **12:12**
